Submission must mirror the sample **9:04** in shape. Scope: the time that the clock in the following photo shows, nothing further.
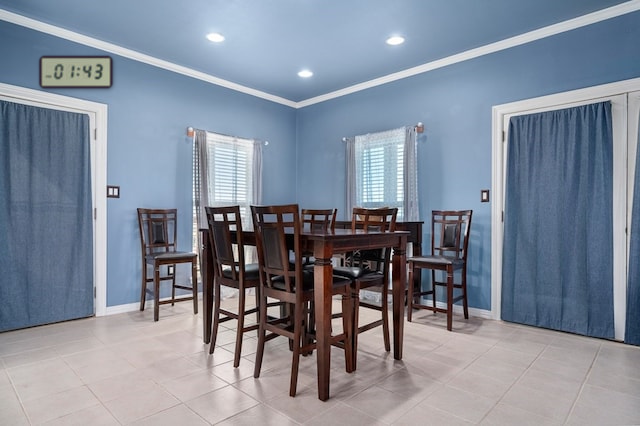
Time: **1:43**
